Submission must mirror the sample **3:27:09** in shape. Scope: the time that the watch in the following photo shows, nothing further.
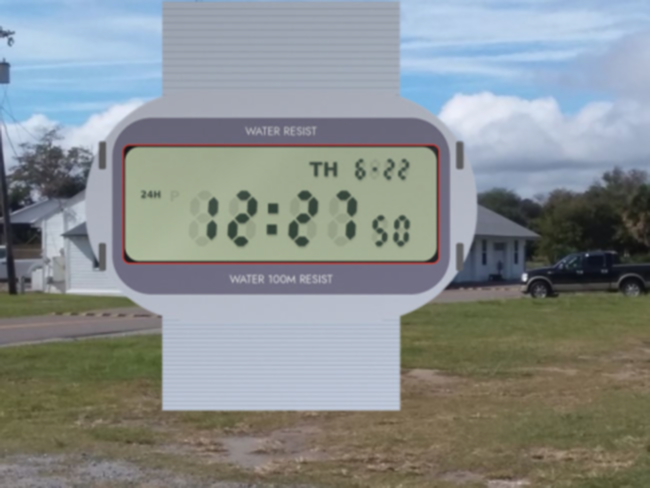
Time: **12:27:50**
